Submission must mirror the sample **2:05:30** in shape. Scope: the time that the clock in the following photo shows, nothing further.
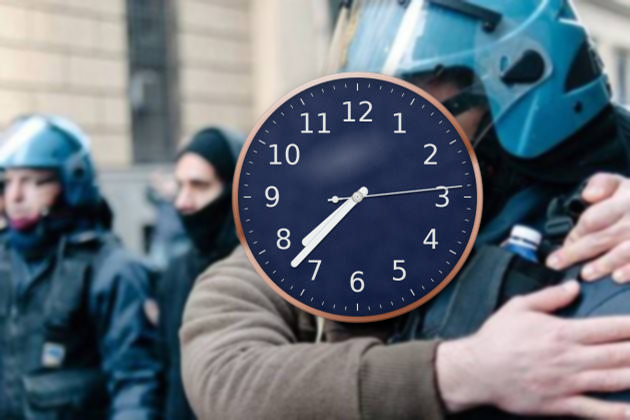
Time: **7:37:14**
